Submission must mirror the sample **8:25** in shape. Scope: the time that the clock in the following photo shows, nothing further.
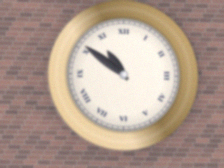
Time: **10:51**
